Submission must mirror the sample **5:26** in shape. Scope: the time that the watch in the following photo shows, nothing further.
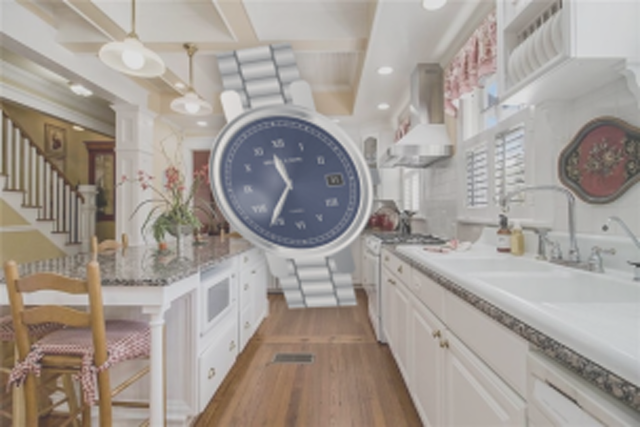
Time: **11:36**
